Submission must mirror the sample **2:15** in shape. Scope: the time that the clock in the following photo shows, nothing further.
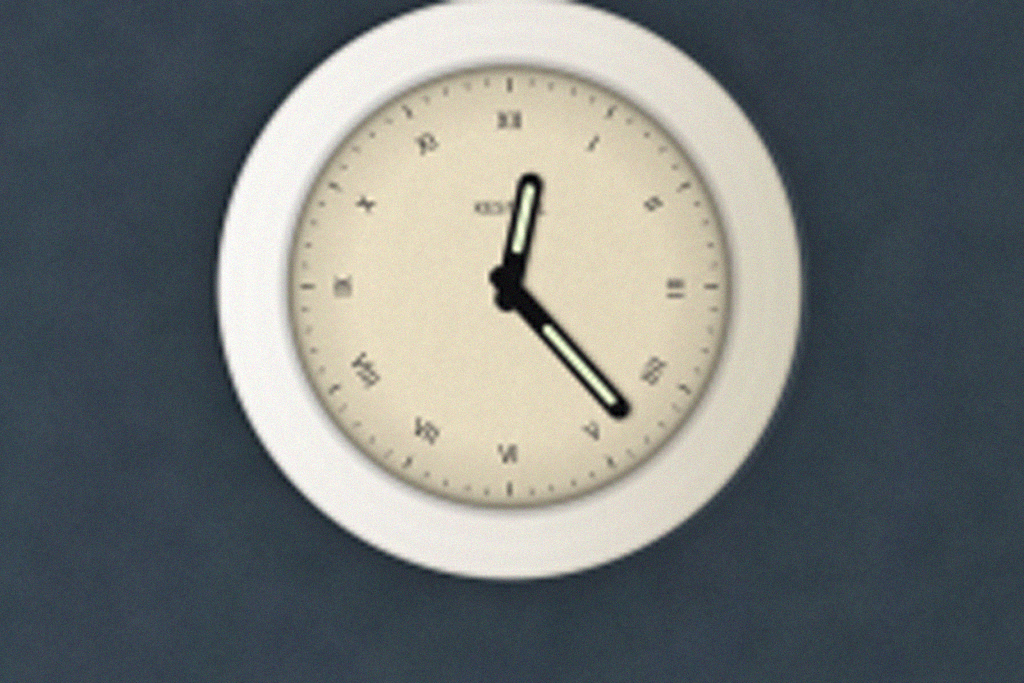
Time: **12:23**
